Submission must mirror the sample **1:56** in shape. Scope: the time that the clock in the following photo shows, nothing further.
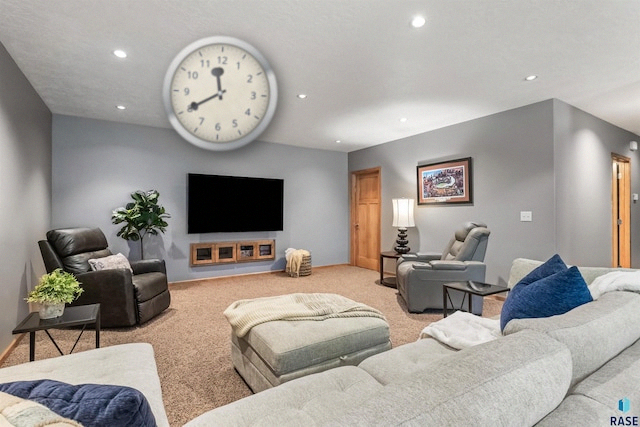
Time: **11:40**
